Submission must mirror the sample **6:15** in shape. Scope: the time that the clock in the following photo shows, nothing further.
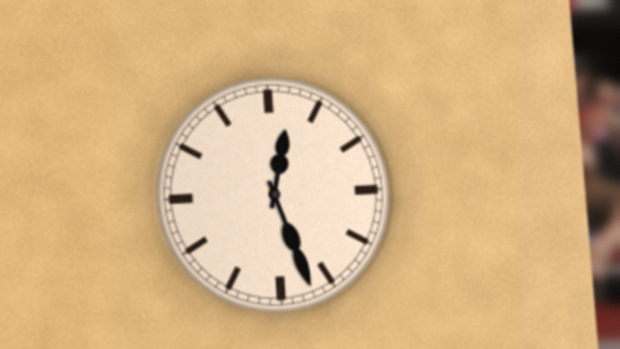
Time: **12:27**
